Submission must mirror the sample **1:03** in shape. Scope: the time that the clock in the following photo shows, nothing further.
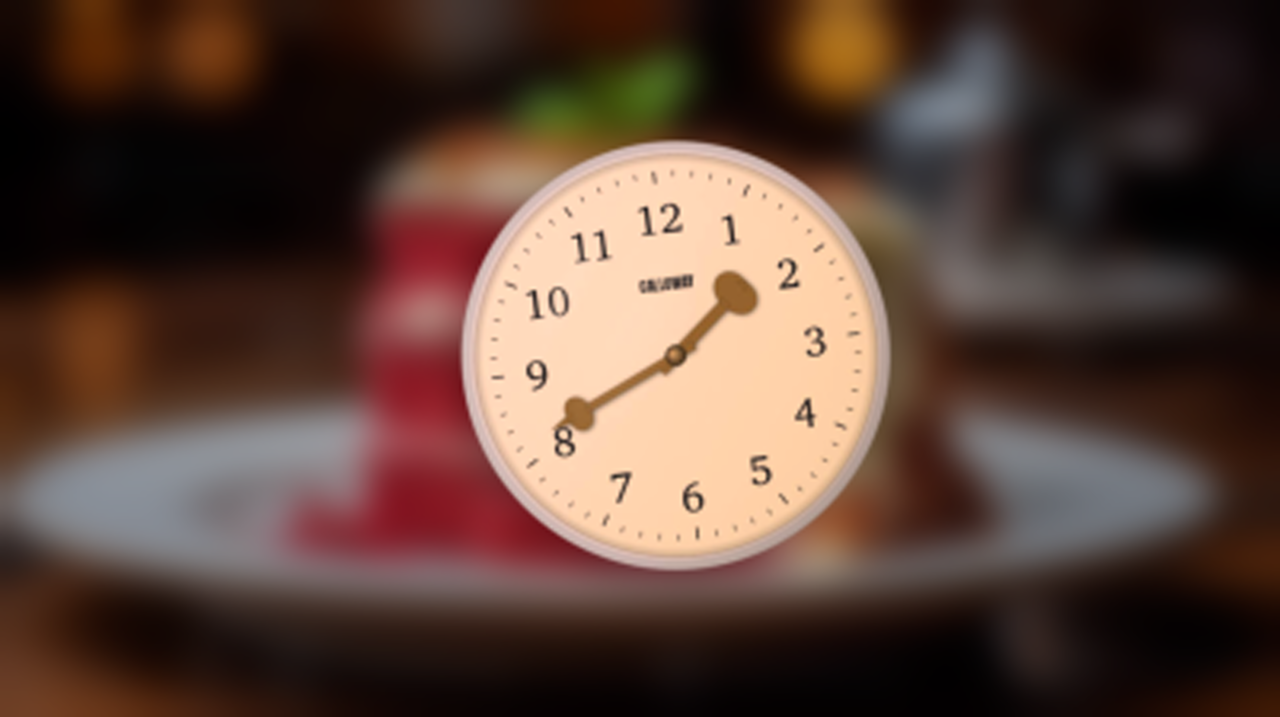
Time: **1:41**
